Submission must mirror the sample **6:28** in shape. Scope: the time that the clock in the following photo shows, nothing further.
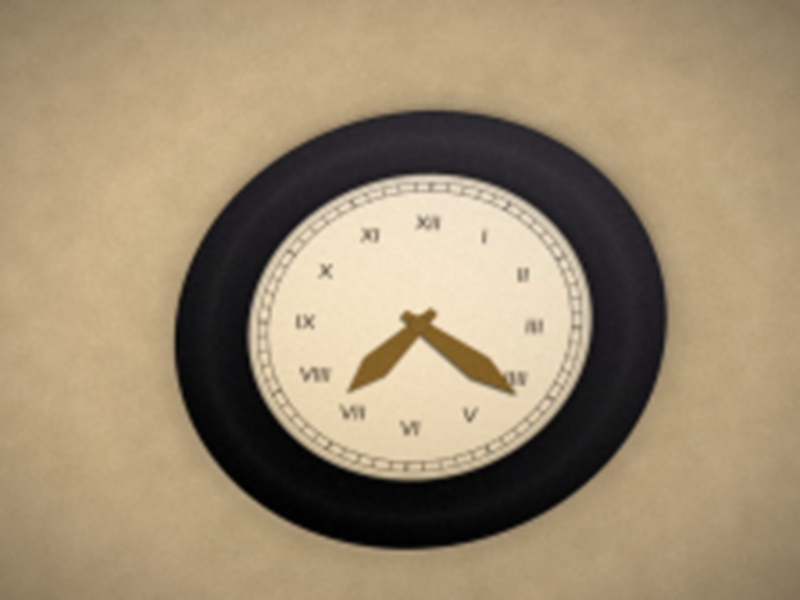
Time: **7:21**
